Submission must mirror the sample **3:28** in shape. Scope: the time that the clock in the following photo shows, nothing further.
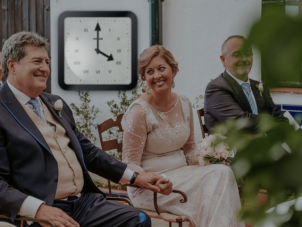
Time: **4:00**
